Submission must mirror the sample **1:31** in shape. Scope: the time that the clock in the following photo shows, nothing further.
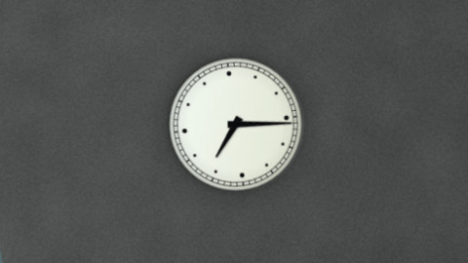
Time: **7:16**
